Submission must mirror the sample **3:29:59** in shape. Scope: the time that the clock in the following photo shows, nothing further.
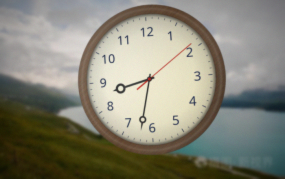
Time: **8:32:09**
